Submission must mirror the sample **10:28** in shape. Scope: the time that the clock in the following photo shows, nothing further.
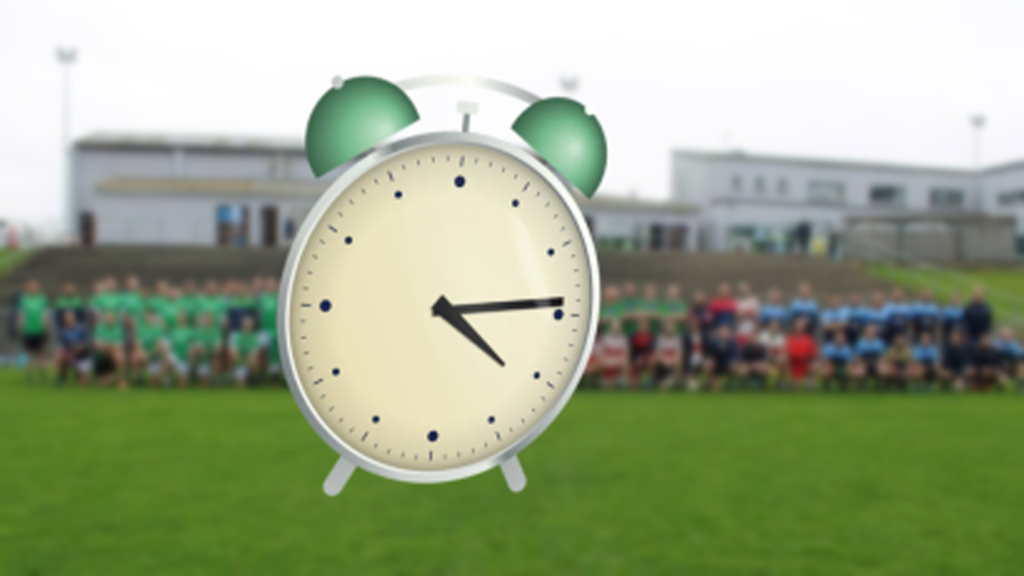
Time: **4:14**
